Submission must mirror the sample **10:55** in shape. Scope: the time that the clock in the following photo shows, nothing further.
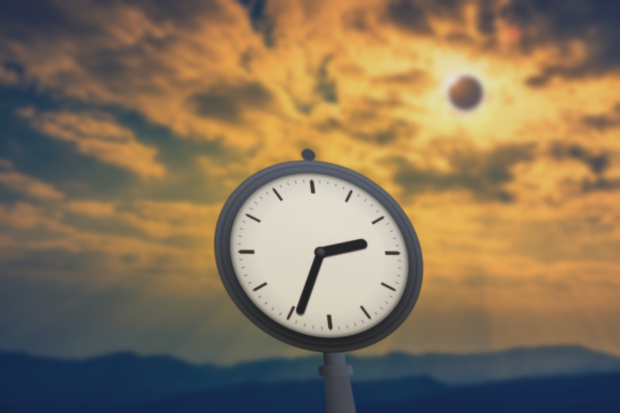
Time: **2:34**
